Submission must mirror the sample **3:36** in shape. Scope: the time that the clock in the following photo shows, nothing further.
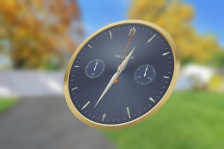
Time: **12:33**
